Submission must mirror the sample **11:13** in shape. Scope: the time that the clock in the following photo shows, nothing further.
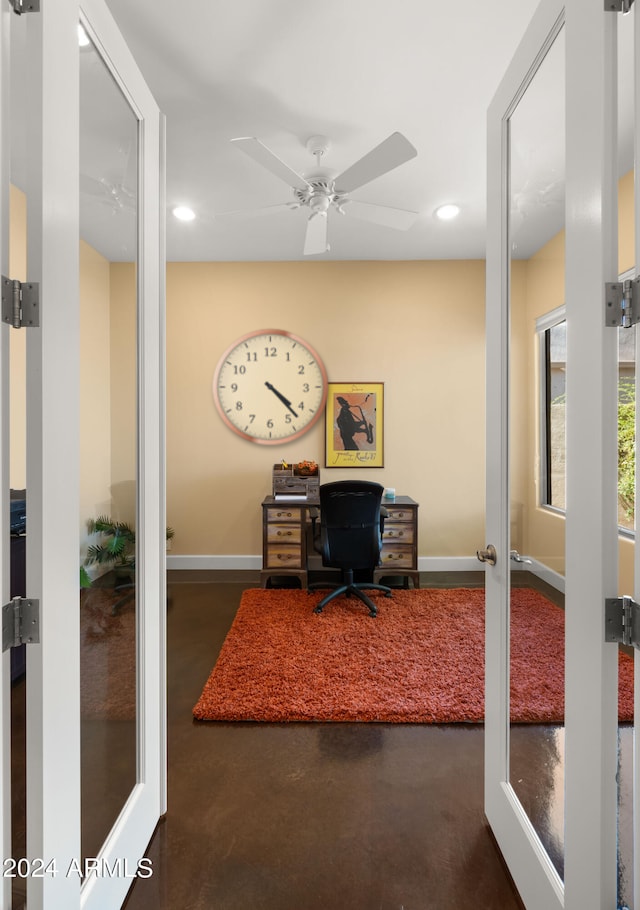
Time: **4:23**
